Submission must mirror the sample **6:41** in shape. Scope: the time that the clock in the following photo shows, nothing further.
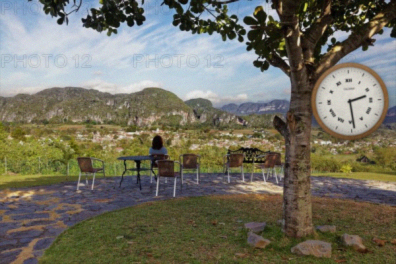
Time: **2:29**
